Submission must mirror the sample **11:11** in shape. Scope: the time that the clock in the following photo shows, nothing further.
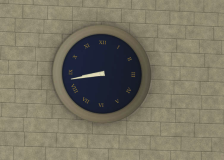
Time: **8:43**
